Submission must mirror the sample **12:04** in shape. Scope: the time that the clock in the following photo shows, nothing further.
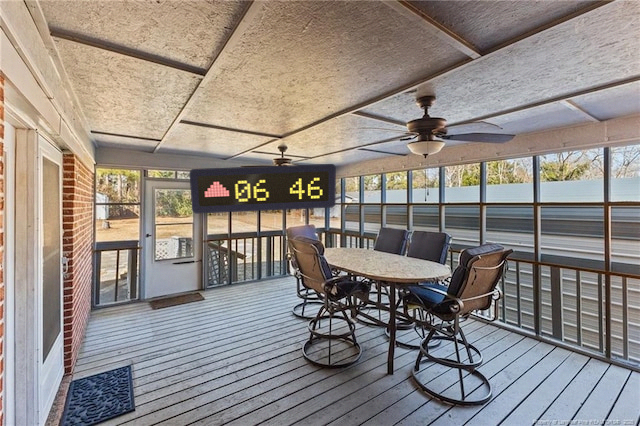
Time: **6:46**
